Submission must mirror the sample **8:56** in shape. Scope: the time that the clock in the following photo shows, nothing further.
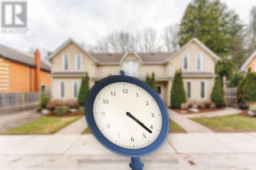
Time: **4:22**
